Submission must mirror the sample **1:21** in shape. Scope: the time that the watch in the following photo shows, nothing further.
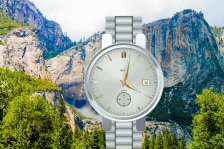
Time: **4:02**
